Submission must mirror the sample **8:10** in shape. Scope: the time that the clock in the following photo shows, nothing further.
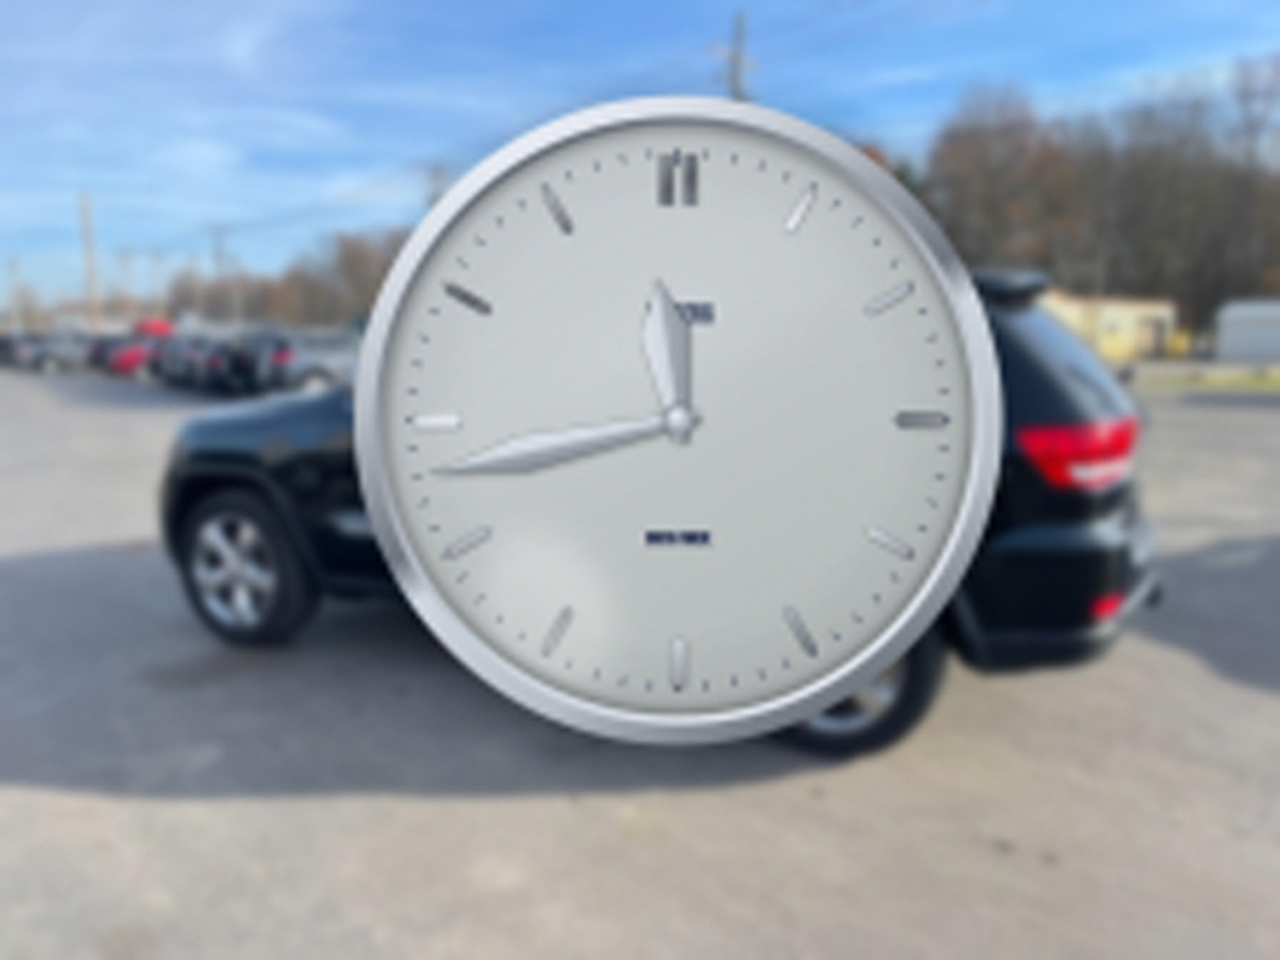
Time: **11:43**
